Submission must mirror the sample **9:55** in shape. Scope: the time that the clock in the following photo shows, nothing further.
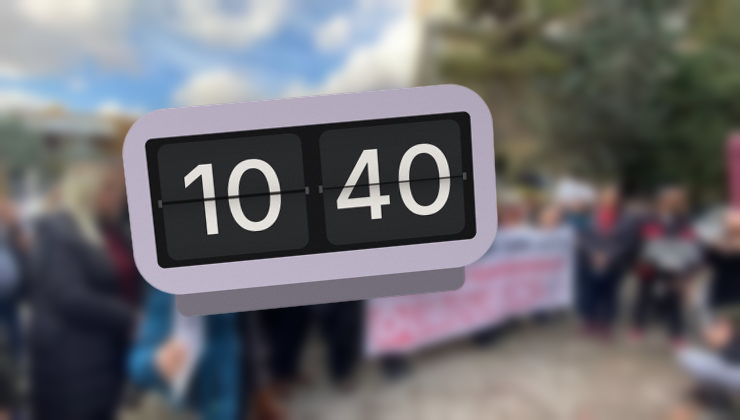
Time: **10:40**
